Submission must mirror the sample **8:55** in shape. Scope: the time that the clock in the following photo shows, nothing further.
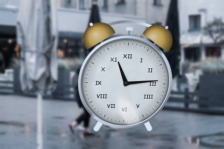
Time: **11:14**
